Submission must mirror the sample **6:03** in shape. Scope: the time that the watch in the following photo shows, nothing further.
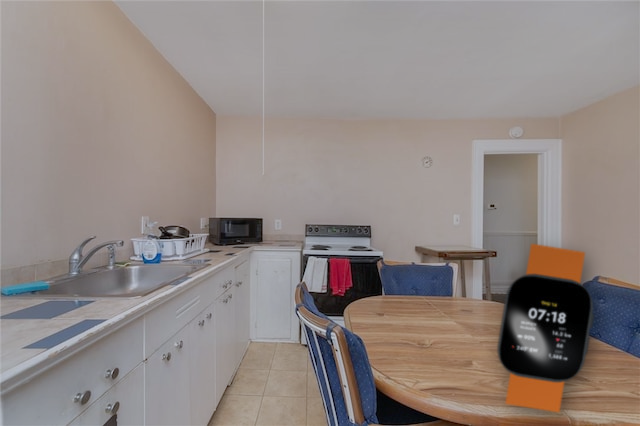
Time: **7:18**
